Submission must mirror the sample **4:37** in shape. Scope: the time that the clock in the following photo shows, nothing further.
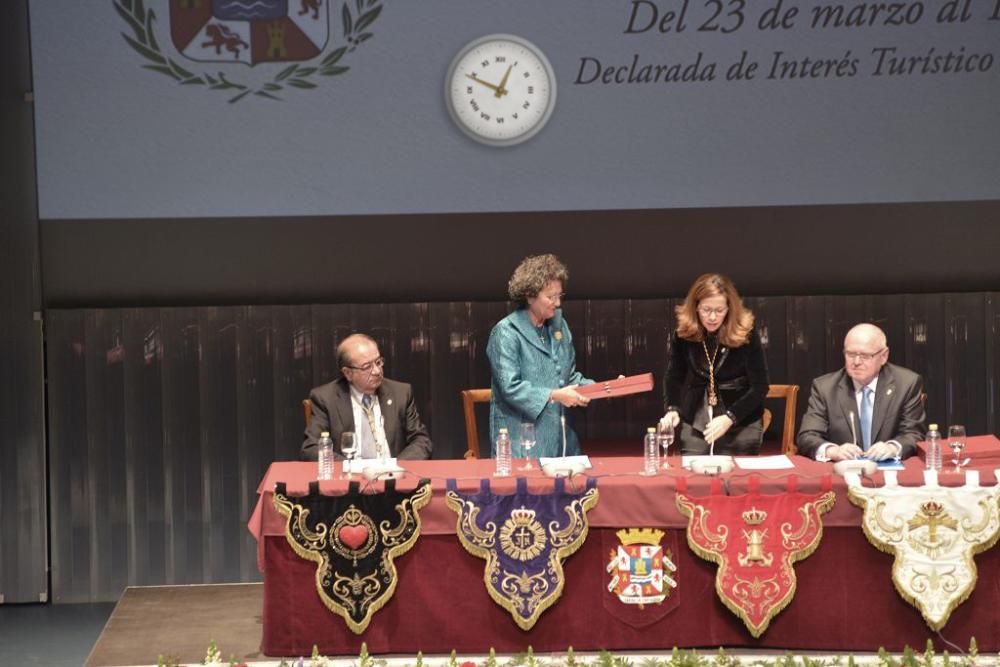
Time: **12:49**
